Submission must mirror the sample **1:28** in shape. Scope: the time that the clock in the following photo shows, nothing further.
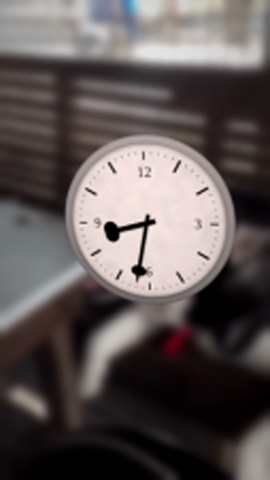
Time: **8:32**
